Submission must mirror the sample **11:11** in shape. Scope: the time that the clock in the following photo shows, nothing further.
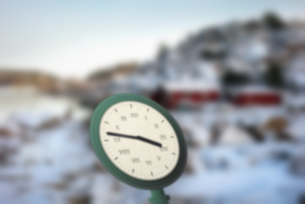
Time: **3:47**
